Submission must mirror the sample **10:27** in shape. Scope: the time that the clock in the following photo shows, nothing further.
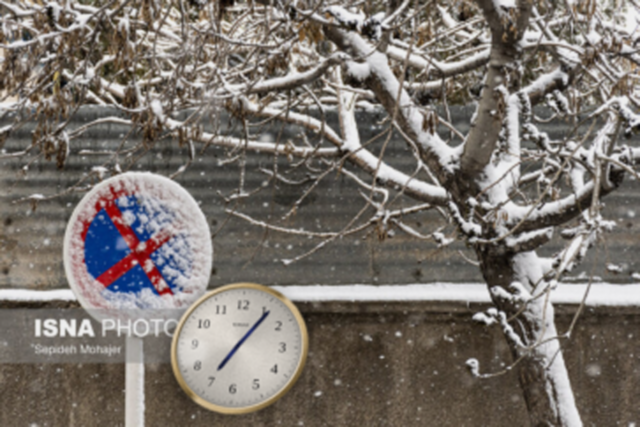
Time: **7:06**
